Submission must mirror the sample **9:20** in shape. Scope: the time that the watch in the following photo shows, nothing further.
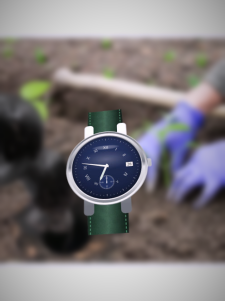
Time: **6:47**
